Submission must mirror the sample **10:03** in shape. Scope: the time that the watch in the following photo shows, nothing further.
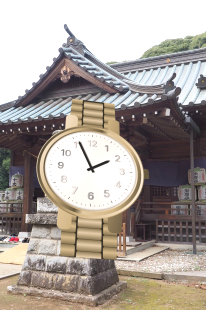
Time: **1:56**
